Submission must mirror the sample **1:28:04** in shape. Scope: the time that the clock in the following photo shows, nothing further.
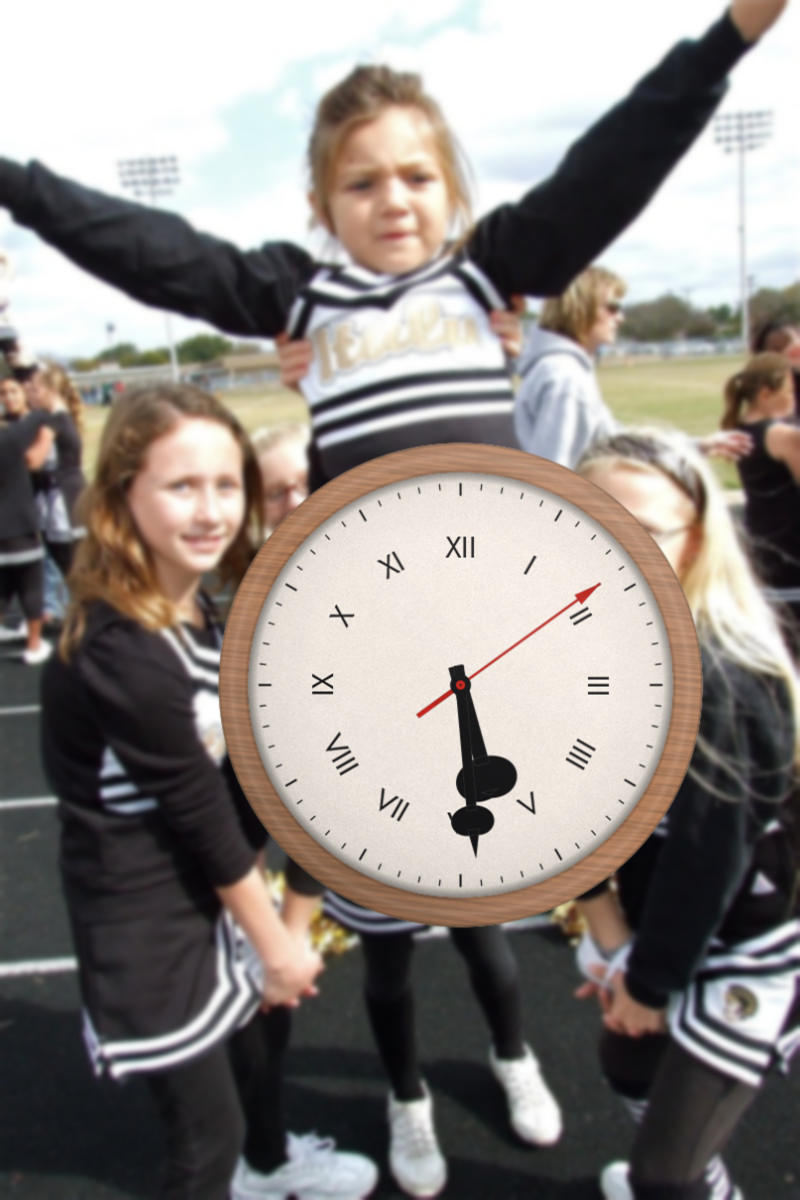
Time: **5:29:09**
